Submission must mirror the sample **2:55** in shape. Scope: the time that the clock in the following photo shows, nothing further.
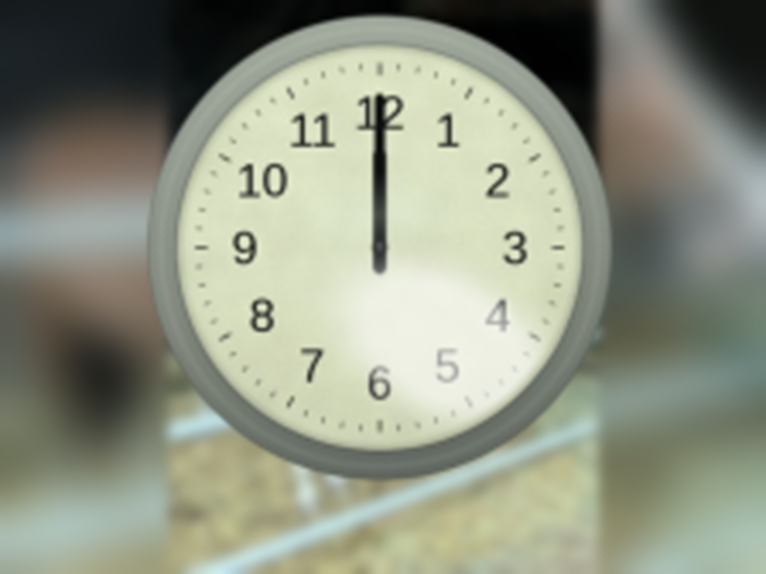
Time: **12:00**
